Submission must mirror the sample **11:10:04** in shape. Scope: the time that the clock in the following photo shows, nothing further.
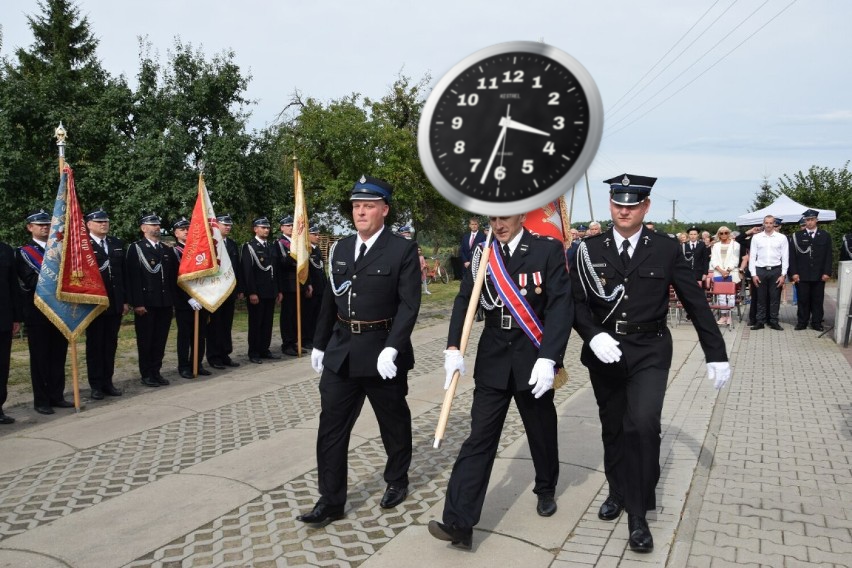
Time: **3:32:30**
